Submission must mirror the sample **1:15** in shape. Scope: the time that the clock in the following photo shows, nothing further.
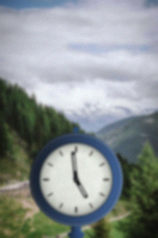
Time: **4:59**
